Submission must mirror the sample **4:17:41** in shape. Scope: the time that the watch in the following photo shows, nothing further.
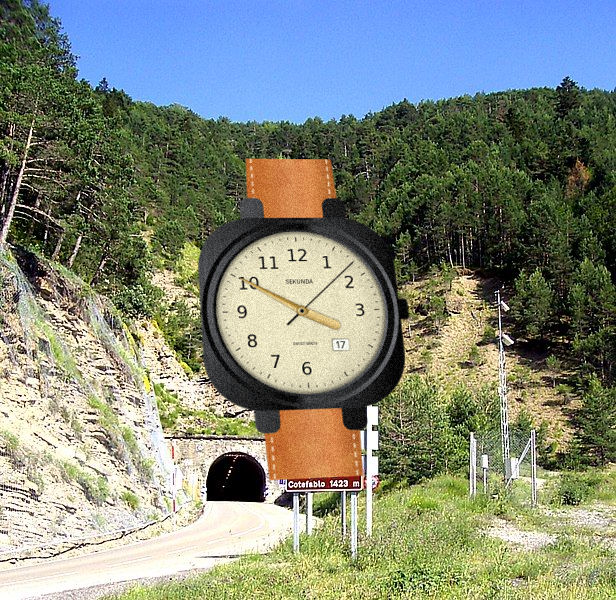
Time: **3:50:08**
